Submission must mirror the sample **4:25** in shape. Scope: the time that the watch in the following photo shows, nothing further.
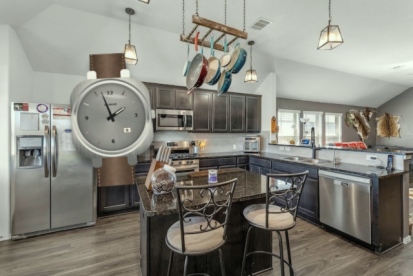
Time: **1:57**
